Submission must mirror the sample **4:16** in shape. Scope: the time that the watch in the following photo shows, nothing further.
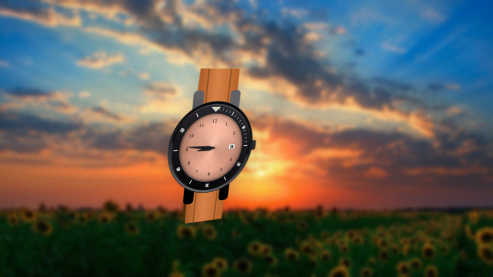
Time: **8:46**
